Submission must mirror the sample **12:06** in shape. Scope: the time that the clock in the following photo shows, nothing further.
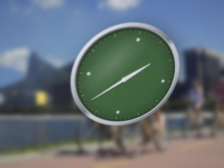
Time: **1:38**
